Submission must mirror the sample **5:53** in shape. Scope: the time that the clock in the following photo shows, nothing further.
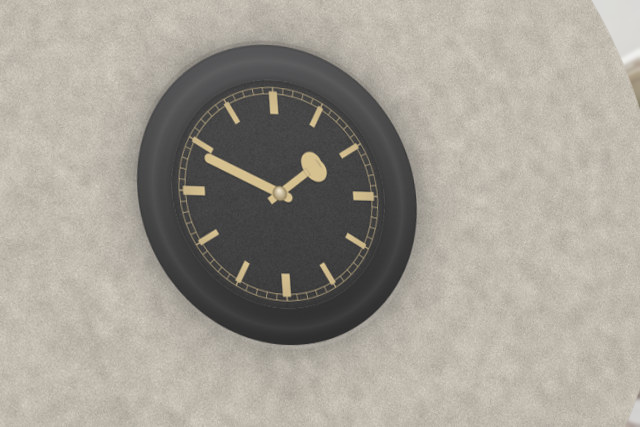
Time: **1:49**
